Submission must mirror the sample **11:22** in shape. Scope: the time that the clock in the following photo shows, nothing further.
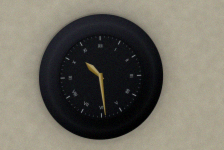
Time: **10:29**
